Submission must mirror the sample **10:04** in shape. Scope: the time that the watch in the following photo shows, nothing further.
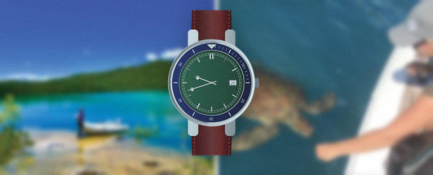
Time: **9:42**
